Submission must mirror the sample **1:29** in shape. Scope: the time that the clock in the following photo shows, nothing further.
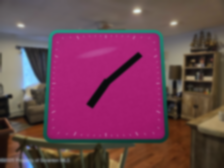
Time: **7:08**
